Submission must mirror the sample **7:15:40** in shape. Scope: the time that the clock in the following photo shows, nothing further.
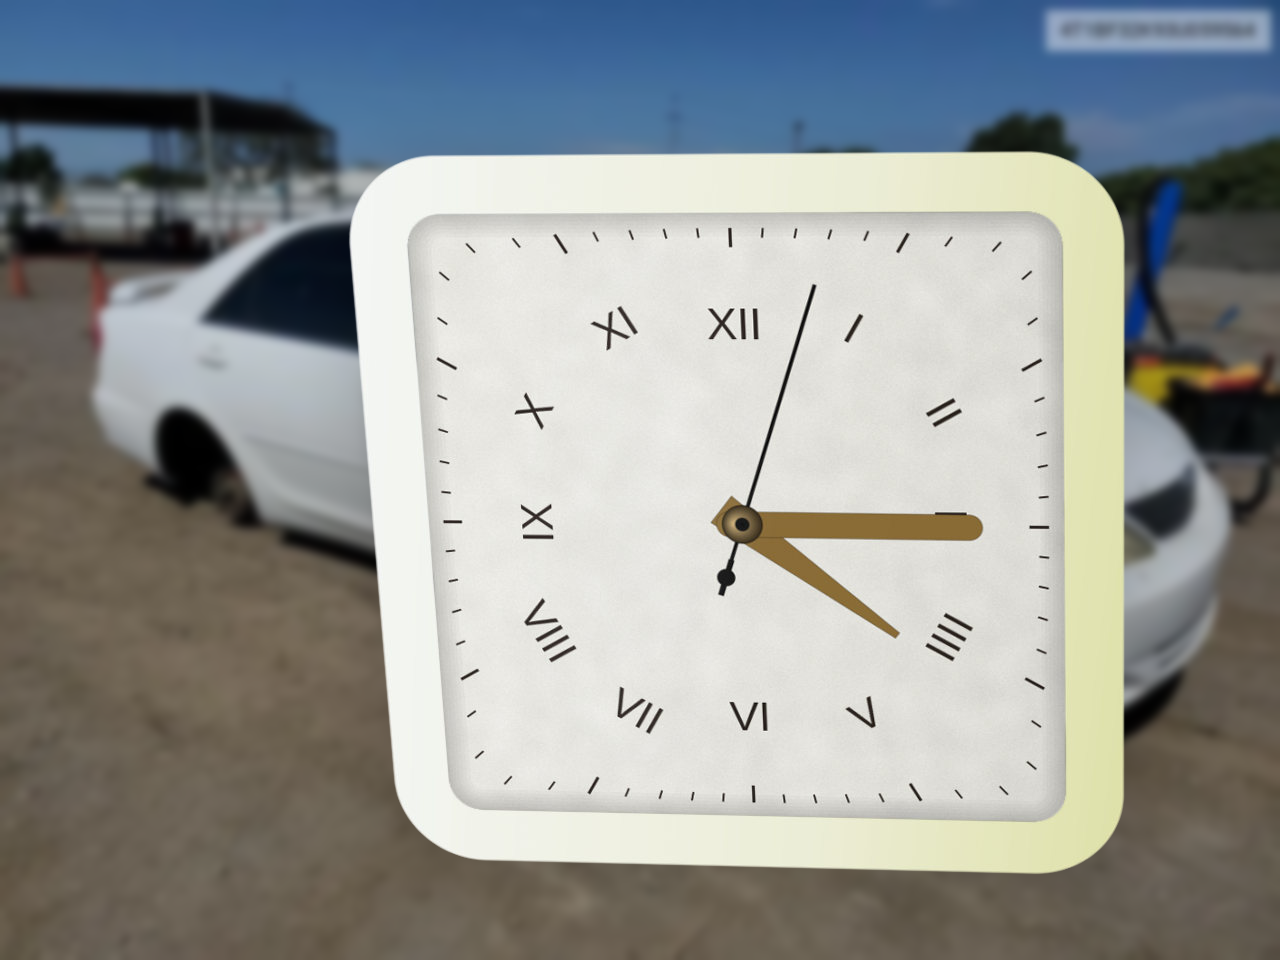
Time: **4:15:03**
